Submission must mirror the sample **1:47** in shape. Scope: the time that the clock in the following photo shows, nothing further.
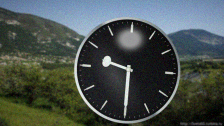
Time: **9:30**
